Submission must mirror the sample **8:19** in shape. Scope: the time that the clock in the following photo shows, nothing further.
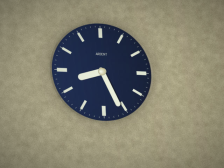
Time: **8:26**
